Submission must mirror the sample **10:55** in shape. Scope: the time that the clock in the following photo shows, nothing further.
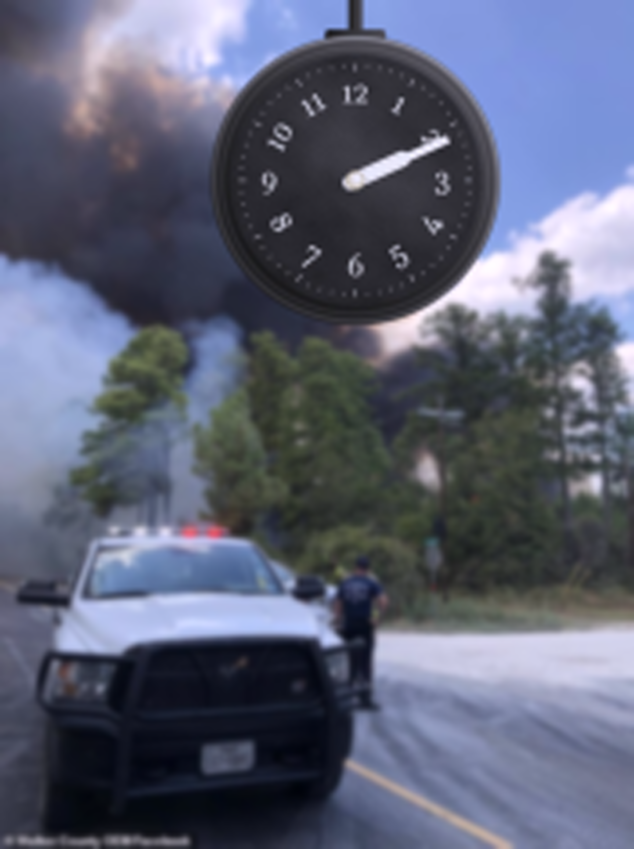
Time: **2:11**
